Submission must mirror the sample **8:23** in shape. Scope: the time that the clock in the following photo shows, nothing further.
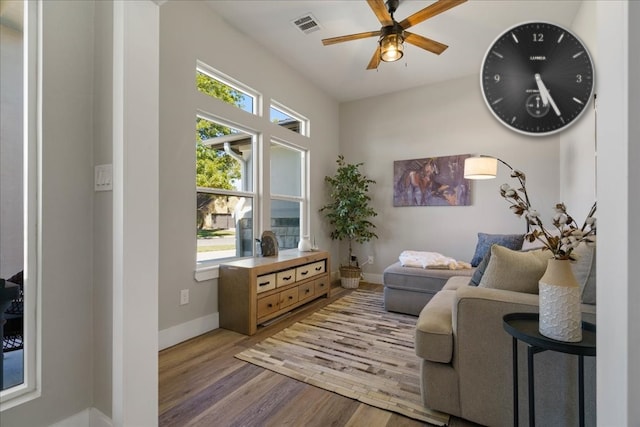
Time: **5:25**
